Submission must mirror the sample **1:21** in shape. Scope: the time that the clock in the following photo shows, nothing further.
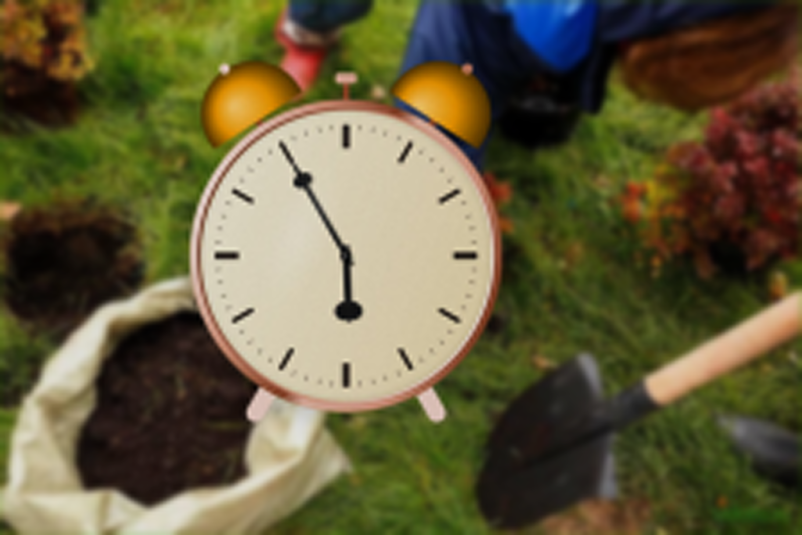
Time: **5:55**
